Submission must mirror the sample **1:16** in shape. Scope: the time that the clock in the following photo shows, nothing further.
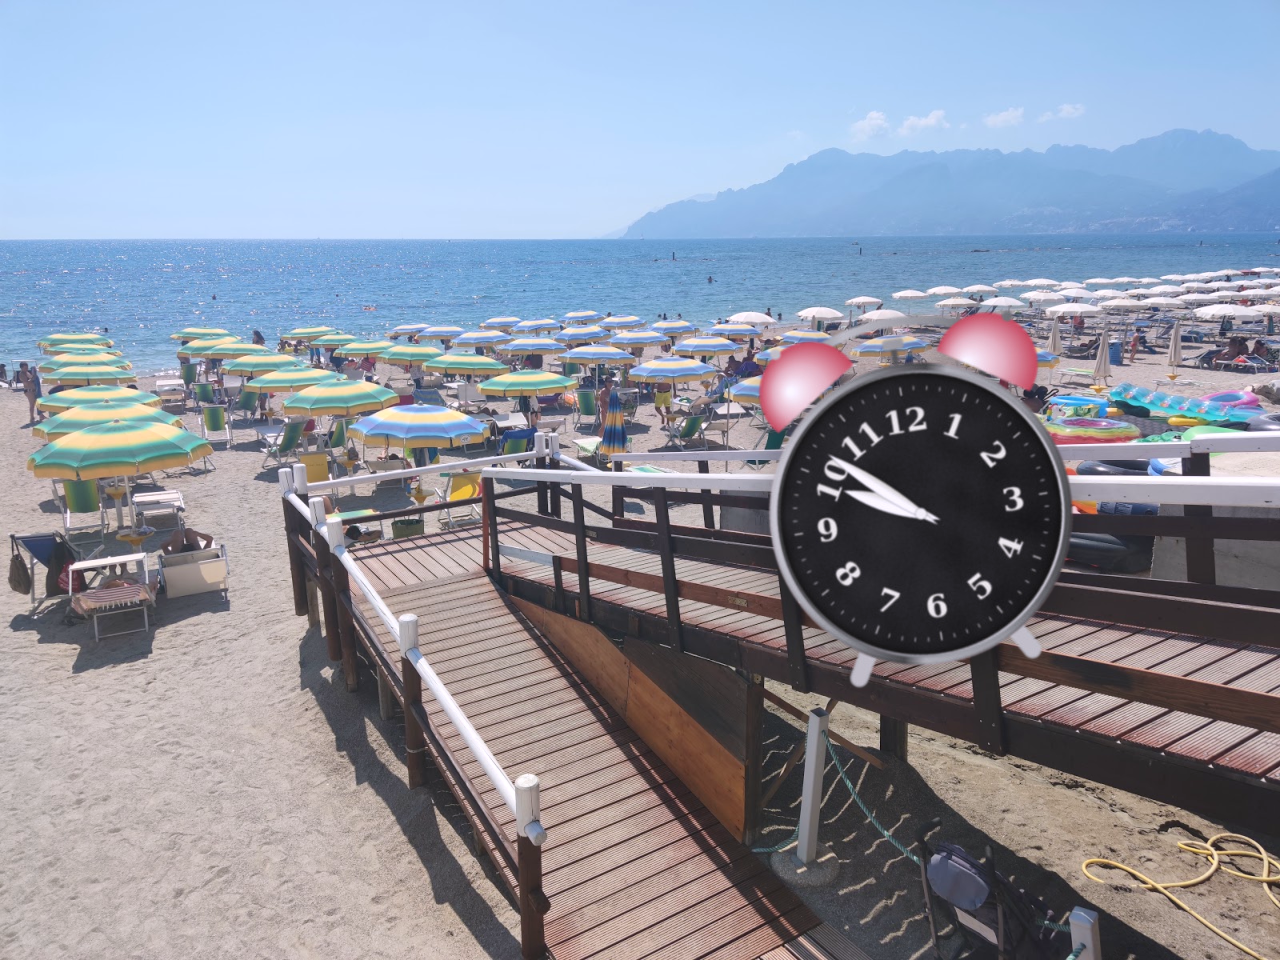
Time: **9:52**
